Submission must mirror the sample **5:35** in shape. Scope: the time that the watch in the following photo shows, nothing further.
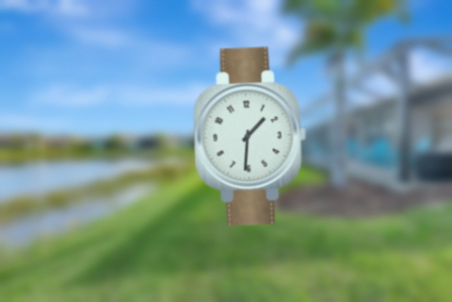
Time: **1:31**
